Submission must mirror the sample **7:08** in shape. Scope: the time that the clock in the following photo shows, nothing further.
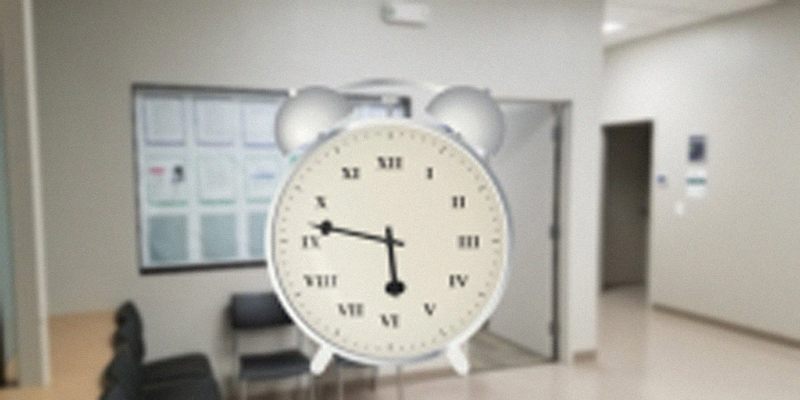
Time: **5:47**
